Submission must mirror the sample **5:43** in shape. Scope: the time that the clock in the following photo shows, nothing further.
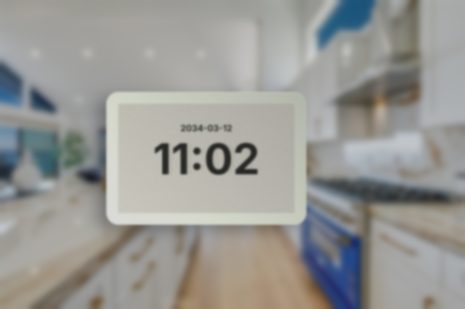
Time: **11:02**
